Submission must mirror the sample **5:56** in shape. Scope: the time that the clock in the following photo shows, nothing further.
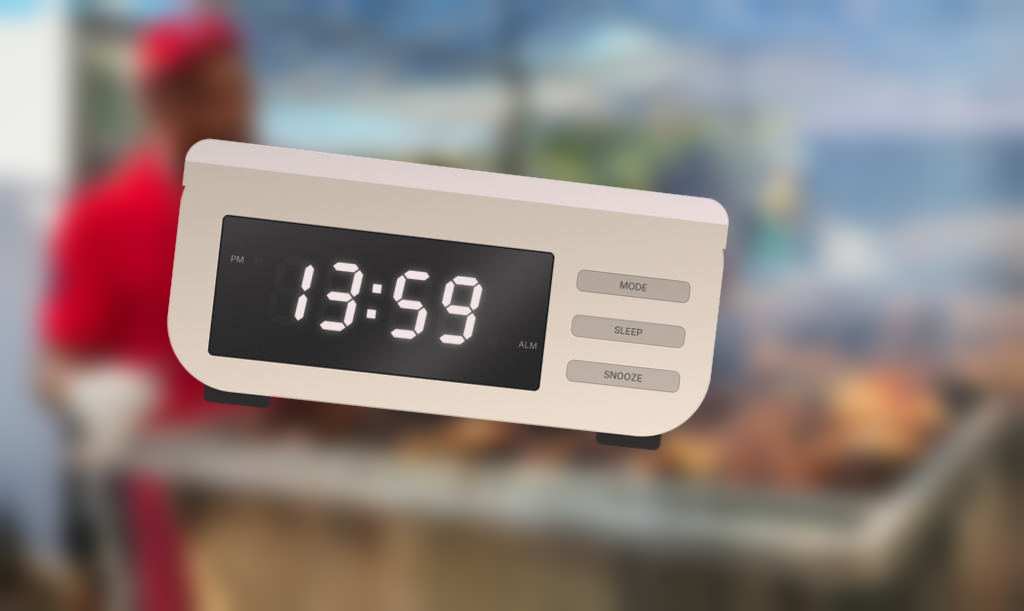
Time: **13:59**
